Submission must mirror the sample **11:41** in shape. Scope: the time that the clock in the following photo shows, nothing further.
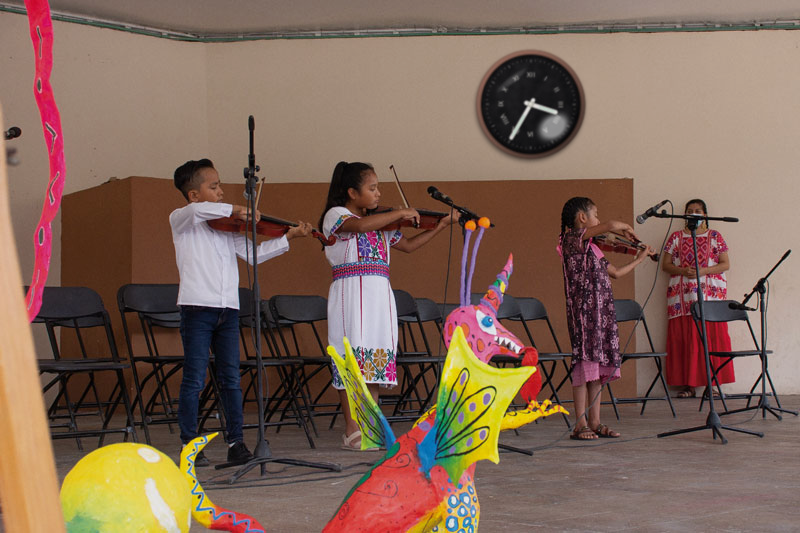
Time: **3:35**
